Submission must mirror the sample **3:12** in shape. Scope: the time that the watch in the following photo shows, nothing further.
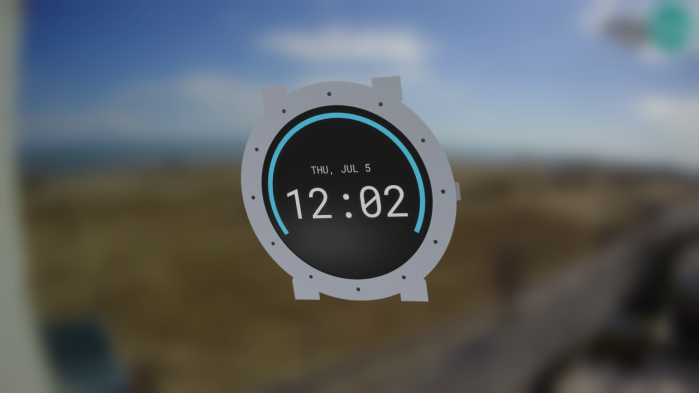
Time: **12:02**
